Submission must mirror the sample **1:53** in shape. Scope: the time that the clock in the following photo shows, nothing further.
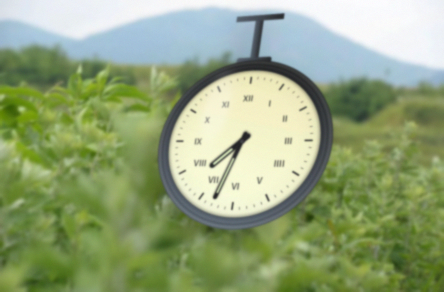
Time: **7:33**
